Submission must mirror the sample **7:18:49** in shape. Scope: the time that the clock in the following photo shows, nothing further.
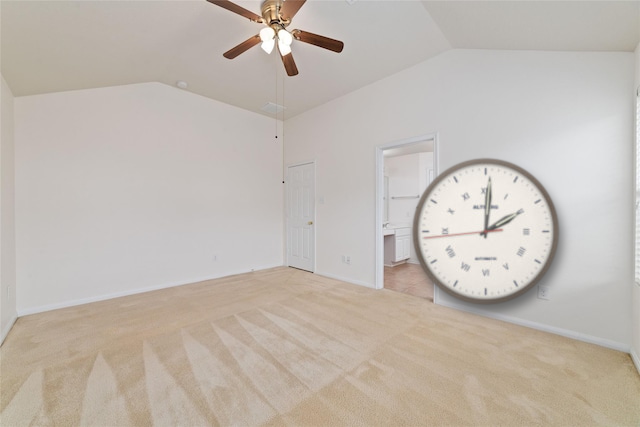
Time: **2:00:44**
